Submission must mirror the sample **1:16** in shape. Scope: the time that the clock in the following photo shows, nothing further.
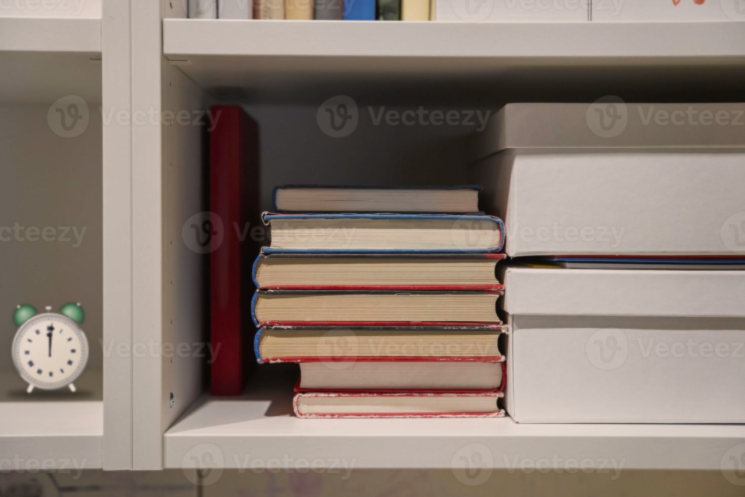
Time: **12:01**
